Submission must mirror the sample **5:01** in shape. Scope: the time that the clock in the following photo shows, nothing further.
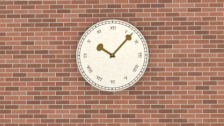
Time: **10:07**
